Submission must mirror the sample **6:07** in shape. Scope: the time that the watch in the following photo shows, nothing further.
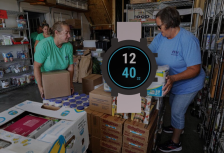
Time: **12:40**
